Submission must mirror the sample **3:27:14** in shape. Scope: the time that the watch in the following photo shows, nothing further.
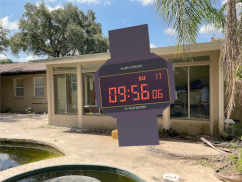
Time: **9:56:06**
